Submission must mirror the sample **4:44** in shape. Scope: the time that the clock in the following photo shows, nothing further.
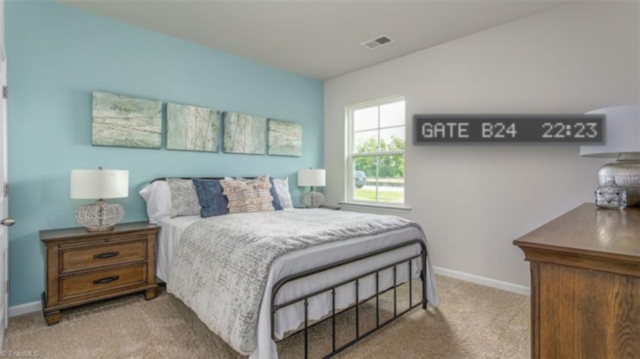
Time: **22:23**
